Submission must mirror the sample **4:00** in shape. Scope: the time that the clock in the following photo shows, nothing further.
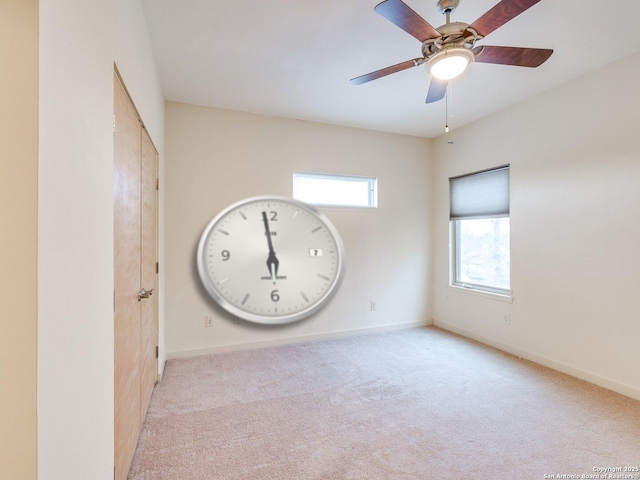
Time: **5:59**
